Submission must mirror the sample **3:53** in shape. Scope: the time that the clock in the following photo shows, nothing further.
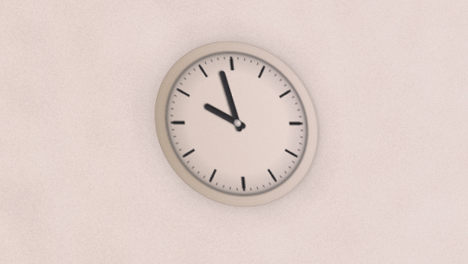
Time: **9:58**
